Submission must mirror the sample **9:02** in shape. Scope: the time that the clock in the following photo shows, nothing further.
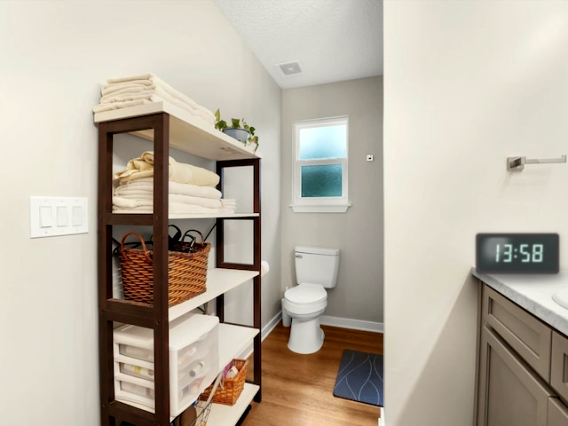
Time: **13:58**
